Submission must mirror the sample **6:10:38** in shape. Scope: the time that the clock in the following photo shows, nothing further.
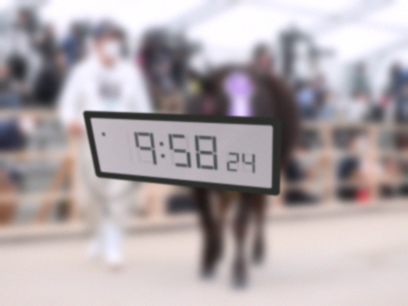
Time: **9:58:24**
